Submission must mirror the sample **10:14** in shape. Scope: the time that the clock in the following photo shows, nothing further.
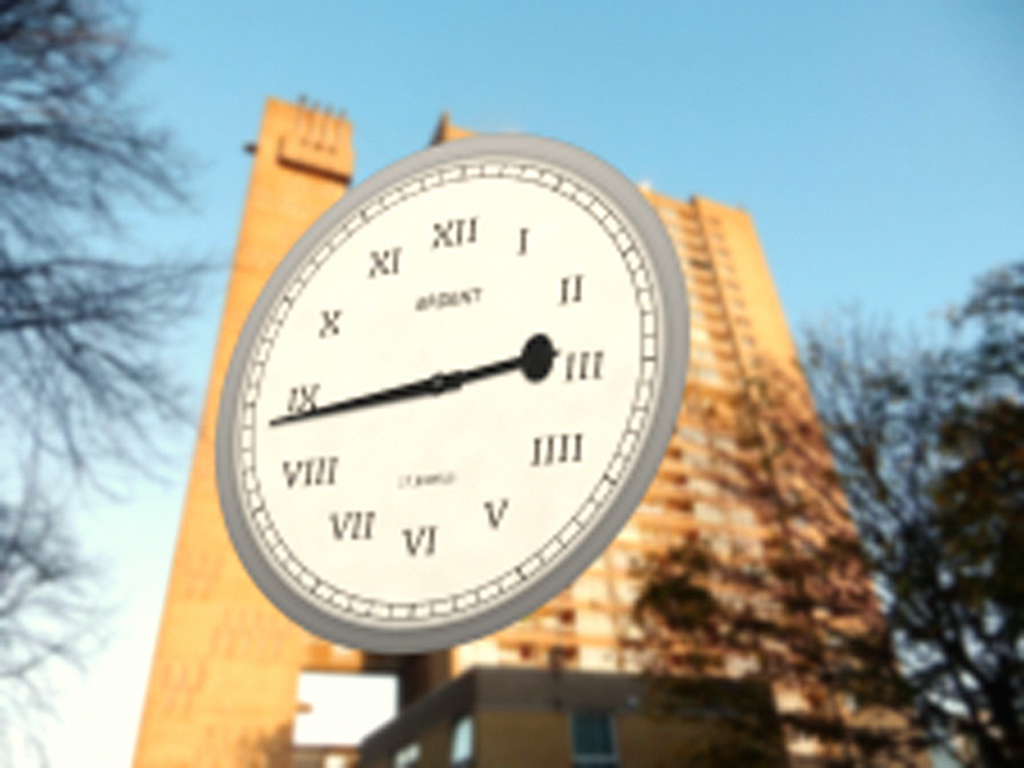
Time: **2:44**
